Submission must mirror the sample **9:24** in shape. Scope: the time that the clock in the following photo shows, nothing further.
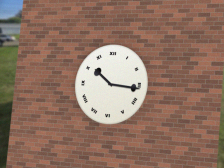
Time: **10:16**
